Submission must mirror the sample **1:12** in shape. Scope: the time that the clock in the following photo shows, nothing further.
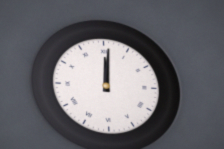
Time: **12:01**
